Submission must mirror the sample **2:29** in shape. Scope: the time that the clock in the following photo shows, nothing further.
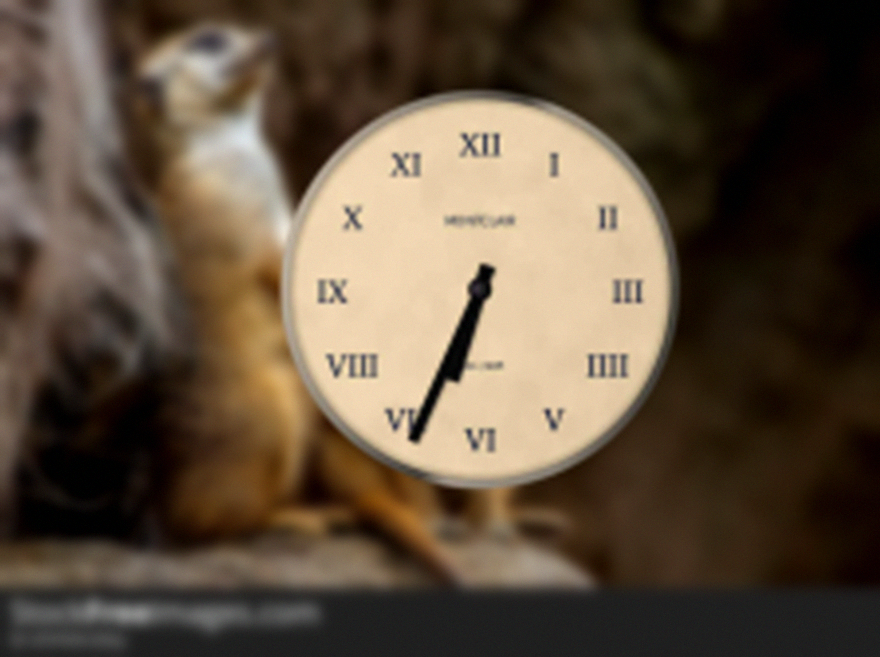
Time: **6:34**
